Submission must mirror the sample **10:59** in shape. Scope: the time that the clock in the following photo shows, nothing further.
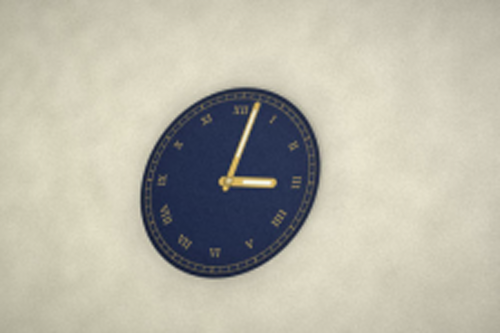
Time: **3:02**
